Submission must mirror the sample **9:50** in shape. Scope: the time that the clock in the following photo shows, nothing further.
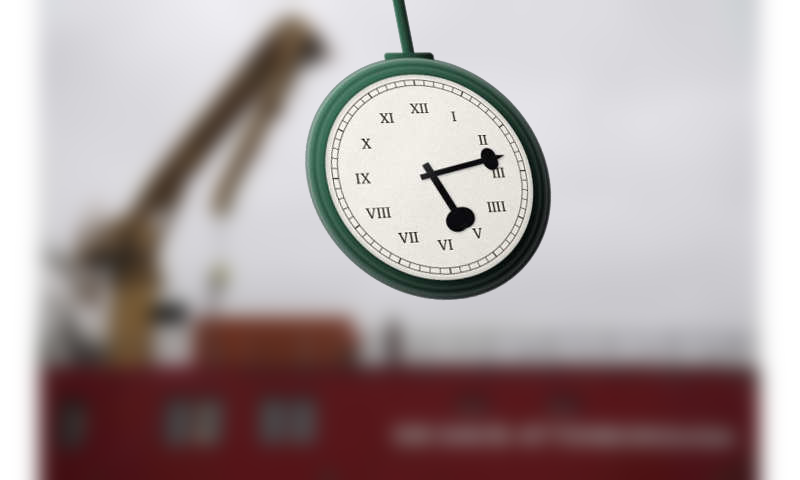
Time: **5:13**
